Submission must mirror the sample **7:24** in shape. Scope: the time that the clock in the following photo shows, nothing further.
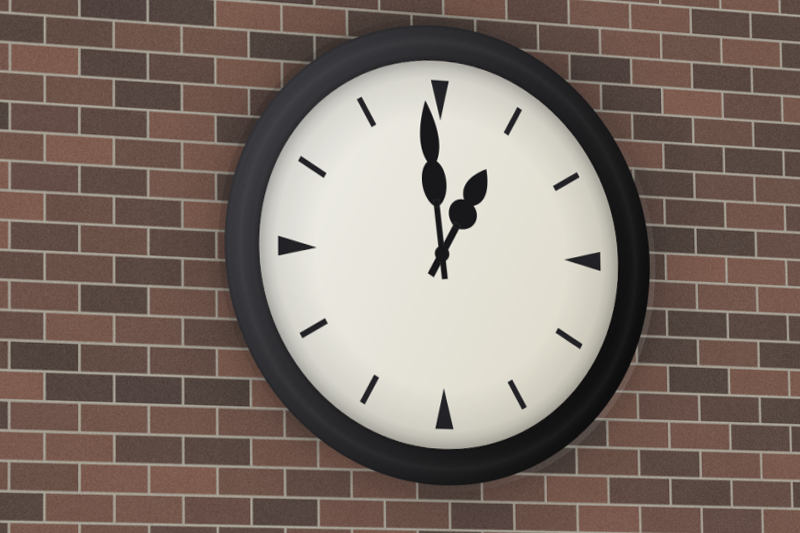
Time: **12:59**
